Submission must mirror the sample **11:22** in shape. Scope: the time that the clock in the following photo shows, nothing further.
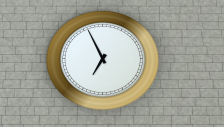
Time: **6:56**
